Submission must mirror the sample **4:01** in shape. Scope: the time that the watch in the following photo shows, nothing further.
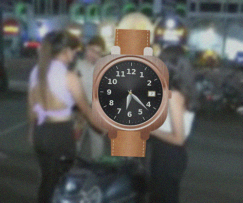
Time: **6:22**
